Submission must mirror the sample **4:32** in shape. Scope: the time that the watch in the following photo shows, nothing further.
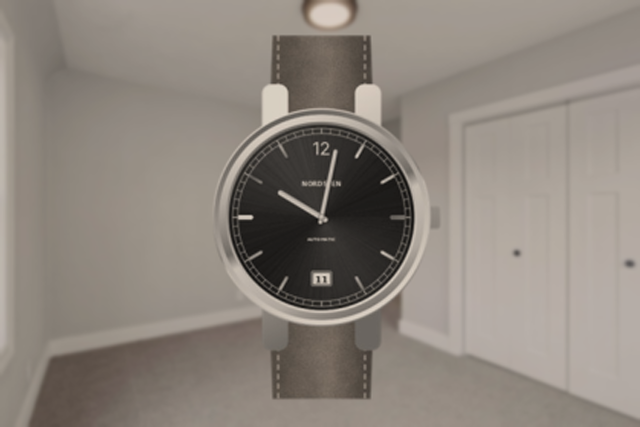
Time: **10:02**
